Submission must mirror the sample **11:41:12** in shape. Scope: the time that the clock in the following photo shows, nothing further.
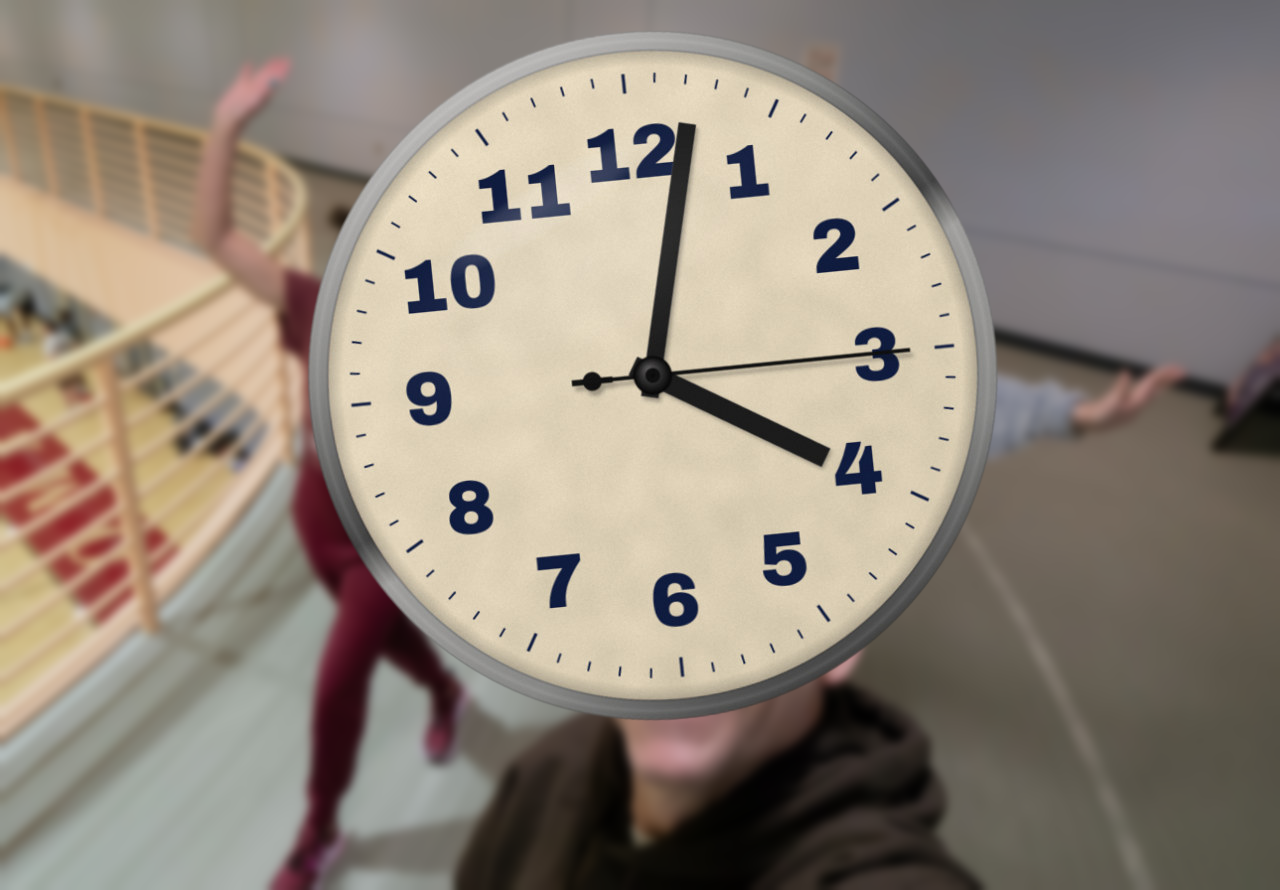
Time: **4:02:15**
